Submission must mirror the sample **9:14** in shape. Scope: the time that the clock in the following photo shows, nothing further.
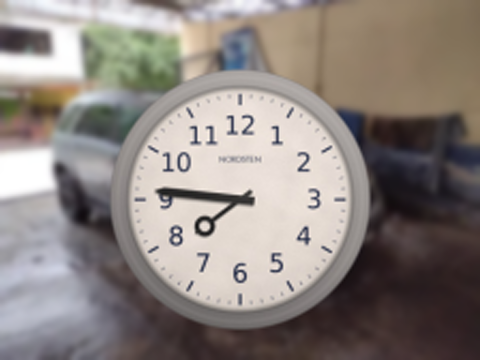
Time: **7:46**
